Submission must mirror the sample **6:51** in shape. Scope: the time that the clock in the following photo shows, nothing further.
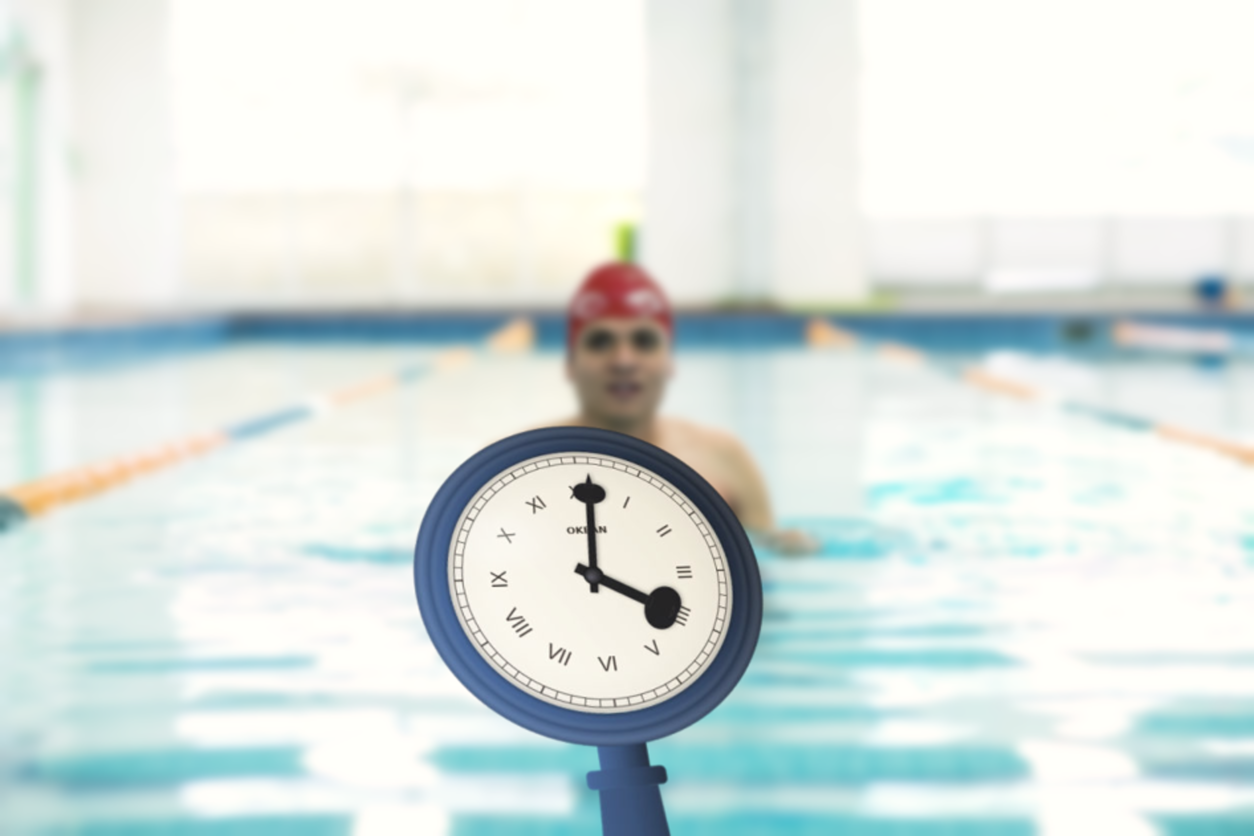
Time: **4:01**
